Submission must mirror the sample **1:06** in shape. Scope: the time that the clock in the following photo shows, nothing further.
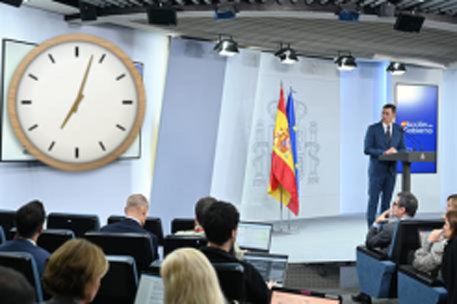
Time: **7:03**
